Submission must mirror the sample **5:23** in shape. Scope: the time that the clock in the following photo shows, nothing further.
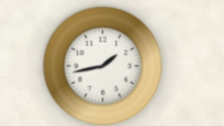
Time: **1:43**
